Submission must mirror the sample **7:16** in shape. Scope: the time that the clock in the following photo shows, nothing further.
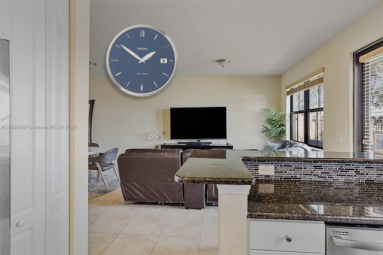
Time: **1:51**
